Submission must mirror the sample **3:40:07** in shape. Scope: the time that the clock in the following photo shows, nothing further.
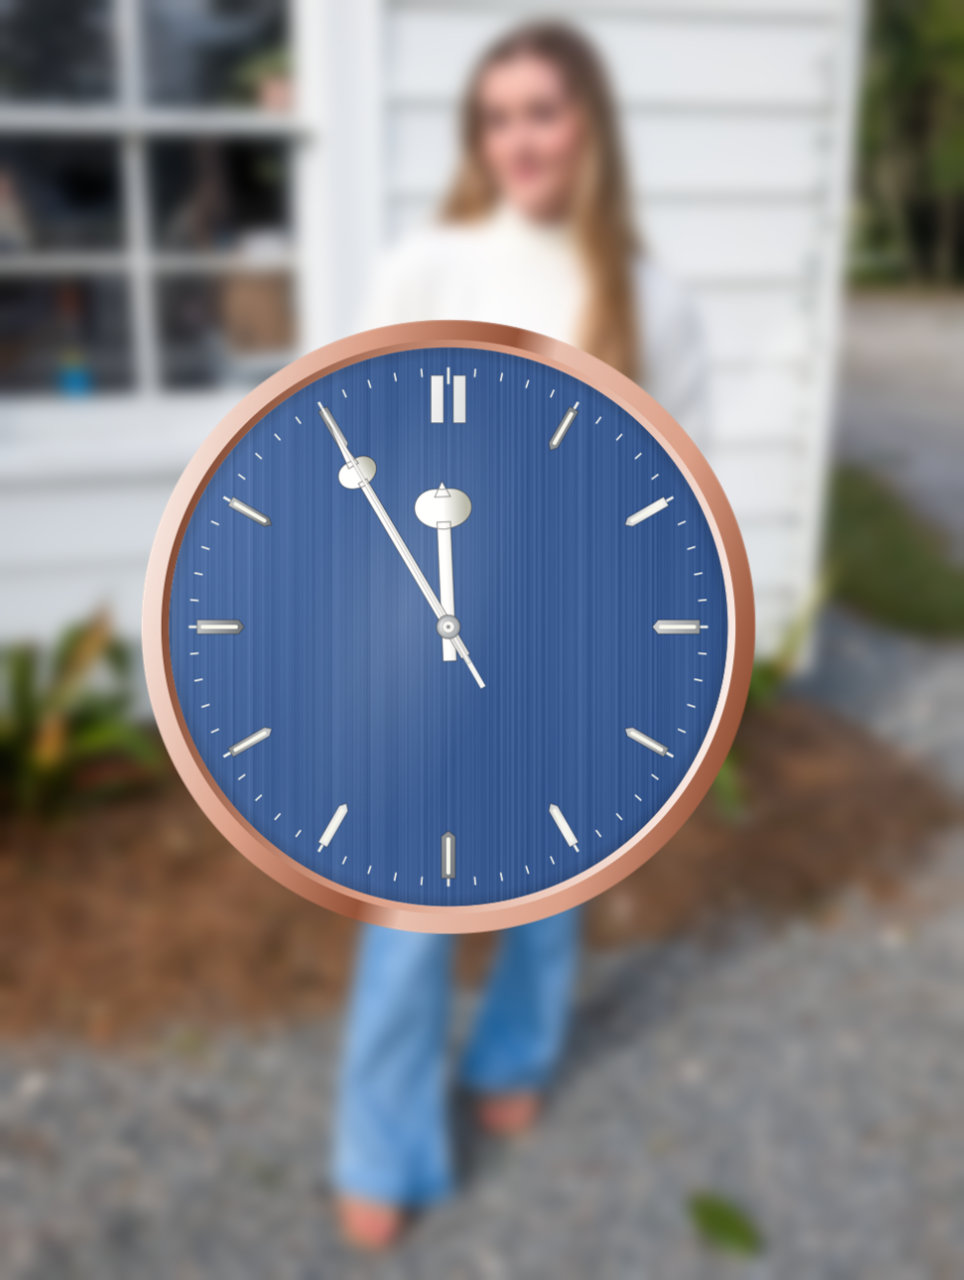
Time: **11:54:55**
